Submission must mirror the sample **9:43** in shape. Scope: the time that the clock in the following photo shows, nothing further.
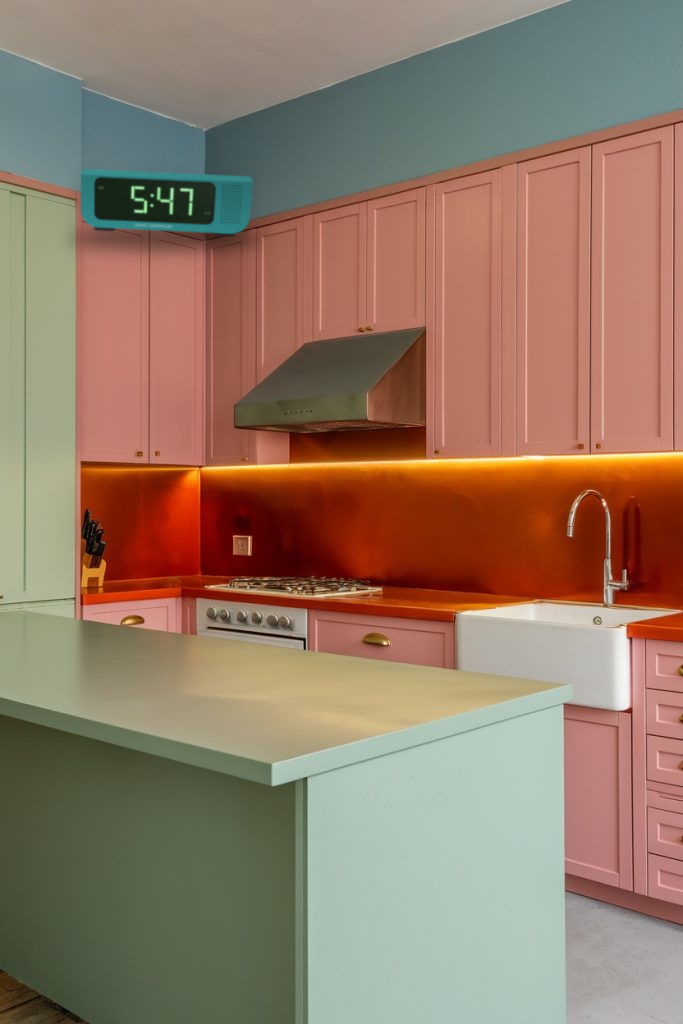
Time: **5:47**
